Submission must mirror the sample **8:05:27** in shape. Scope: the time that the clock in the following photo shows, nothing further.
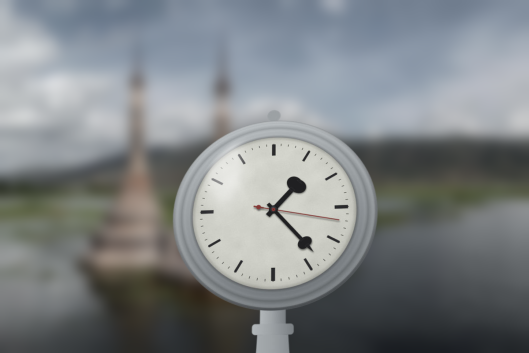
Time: **1:23:17**
